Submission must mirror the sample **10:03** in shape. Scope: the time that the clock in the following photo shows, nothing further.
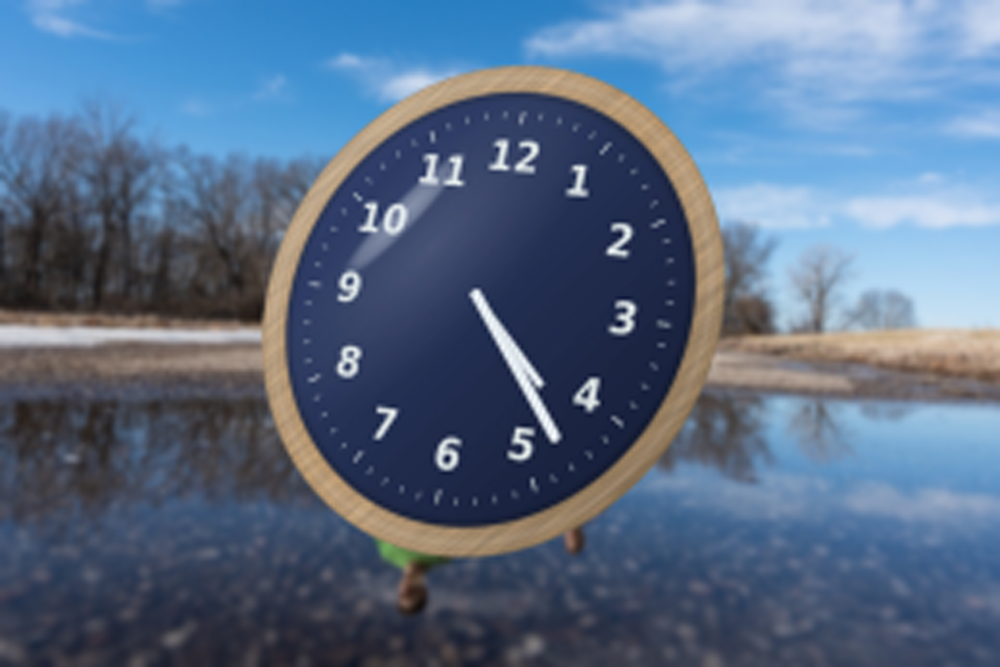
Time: **4:23**
